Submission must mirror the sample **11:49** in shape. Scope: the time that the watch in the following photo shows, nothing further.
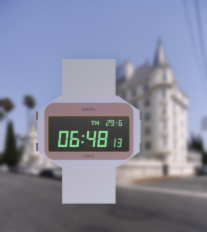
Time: **6:48**
